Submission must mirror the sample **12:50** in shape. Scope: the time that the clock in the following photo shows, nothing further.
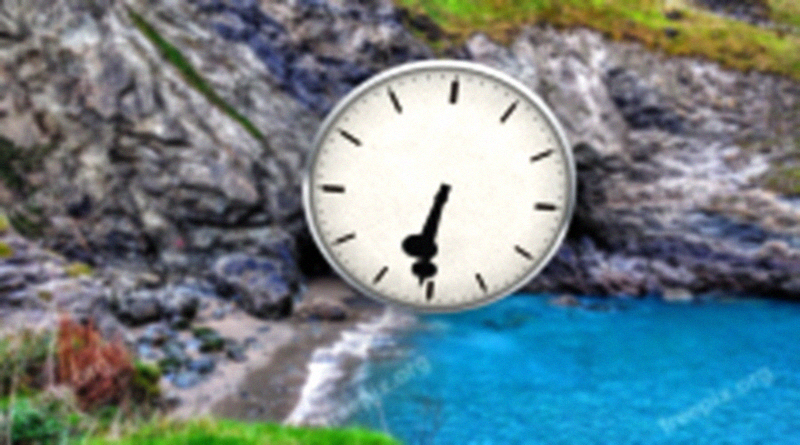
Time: **6:31**
